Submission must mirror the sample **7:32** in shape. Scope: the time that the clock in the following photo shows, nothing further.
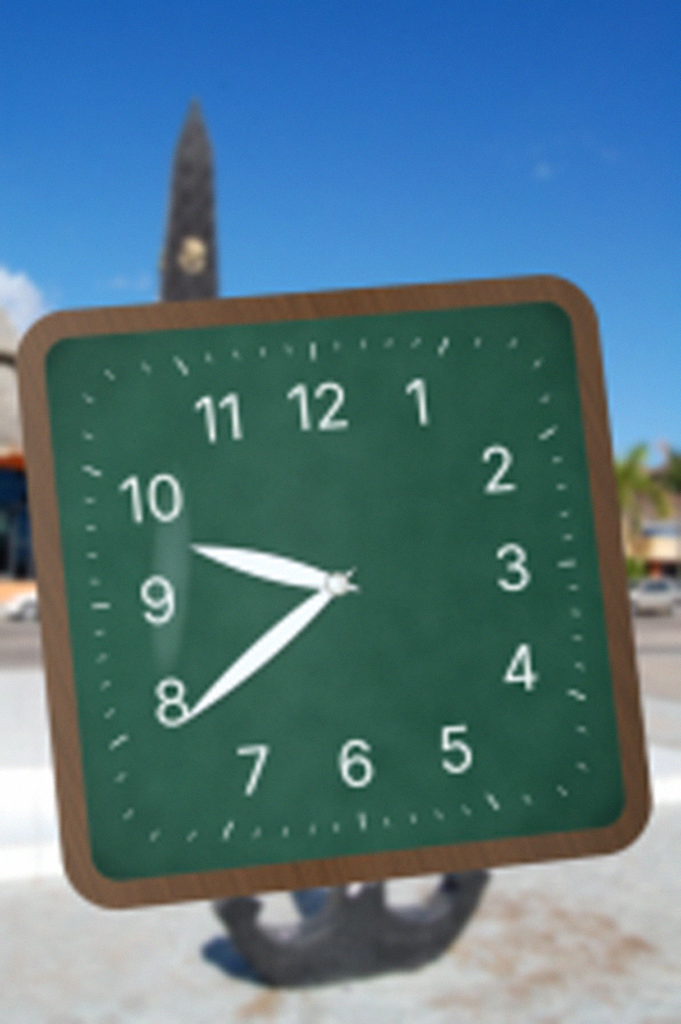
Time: **9:39**
